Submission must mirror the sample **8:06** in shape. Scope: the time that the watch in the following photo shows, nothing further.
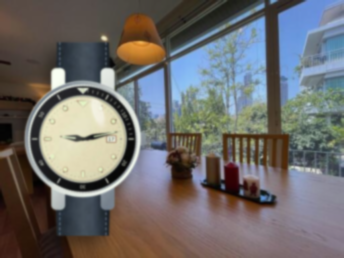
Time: **9:13**
